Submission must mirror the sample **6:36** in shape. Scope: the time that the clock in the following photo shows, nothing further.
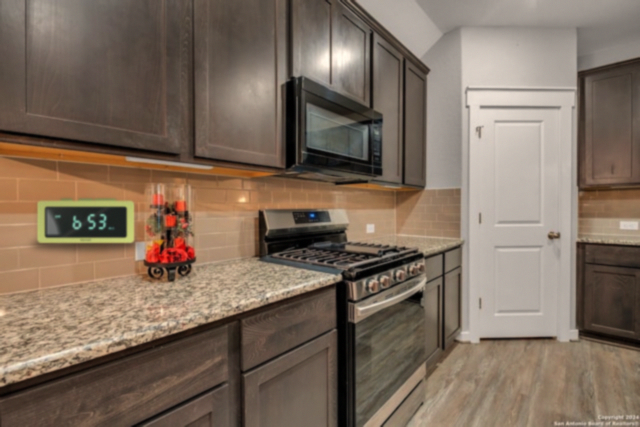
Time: **6:53**
